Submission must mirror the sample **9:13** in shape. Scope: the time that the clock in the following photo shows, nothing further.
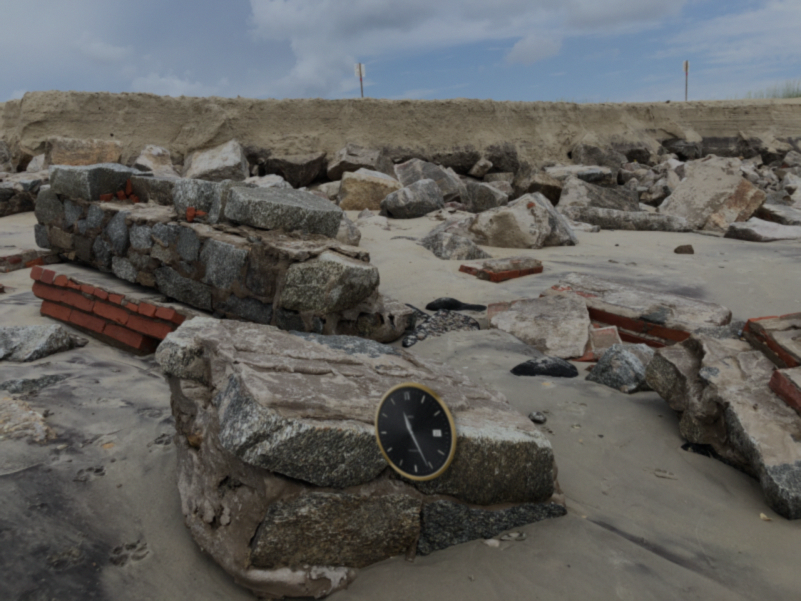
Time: **11:26**
